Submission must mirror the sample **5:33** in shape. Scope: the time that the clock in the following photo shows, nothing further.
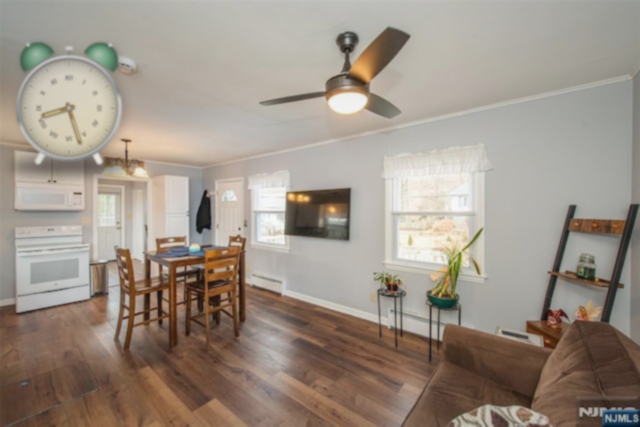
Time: **8:27**
